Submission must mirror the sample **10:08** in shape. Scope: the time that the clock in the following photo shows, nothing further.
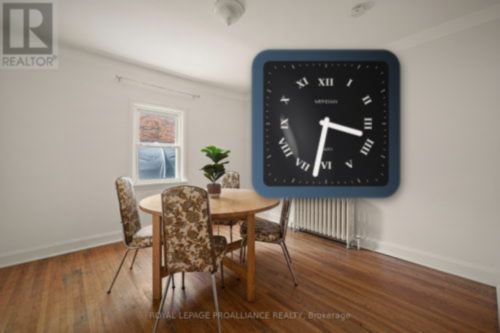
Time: **3:32**
